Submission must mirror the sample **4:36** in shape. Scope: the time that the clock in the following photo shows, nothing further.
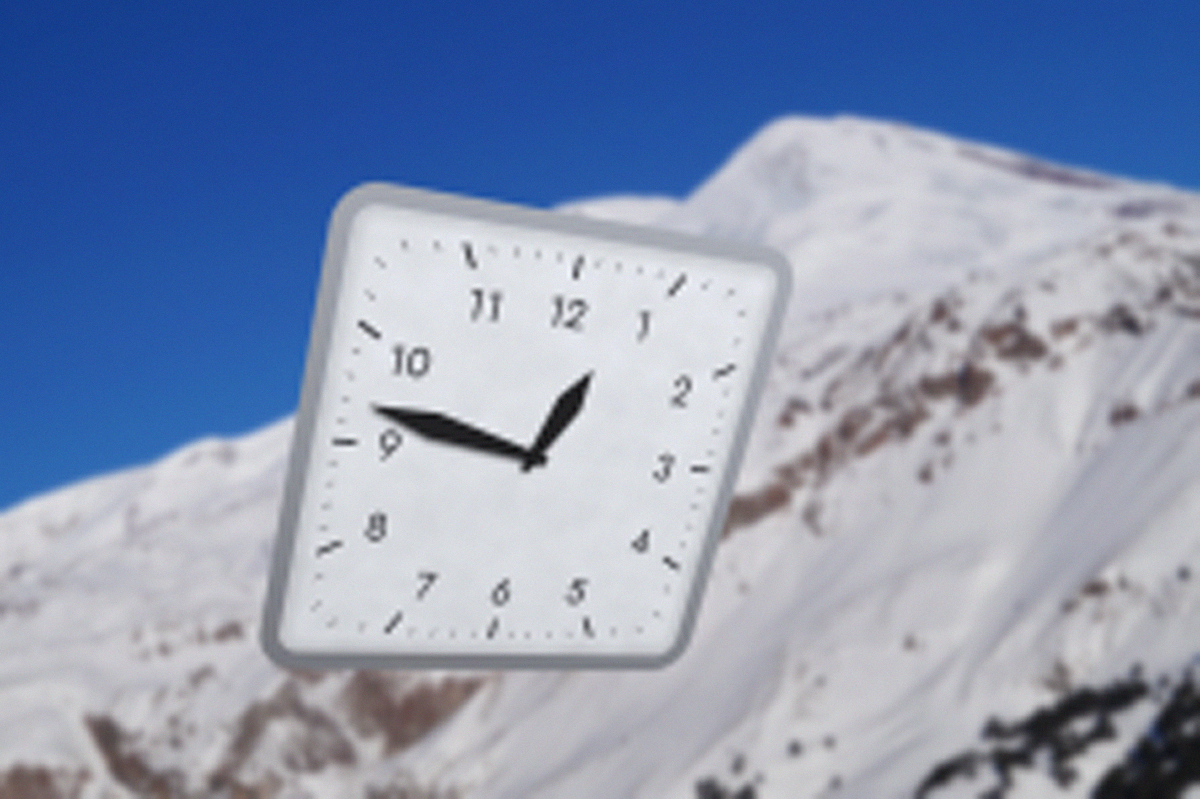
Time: **12:47**
